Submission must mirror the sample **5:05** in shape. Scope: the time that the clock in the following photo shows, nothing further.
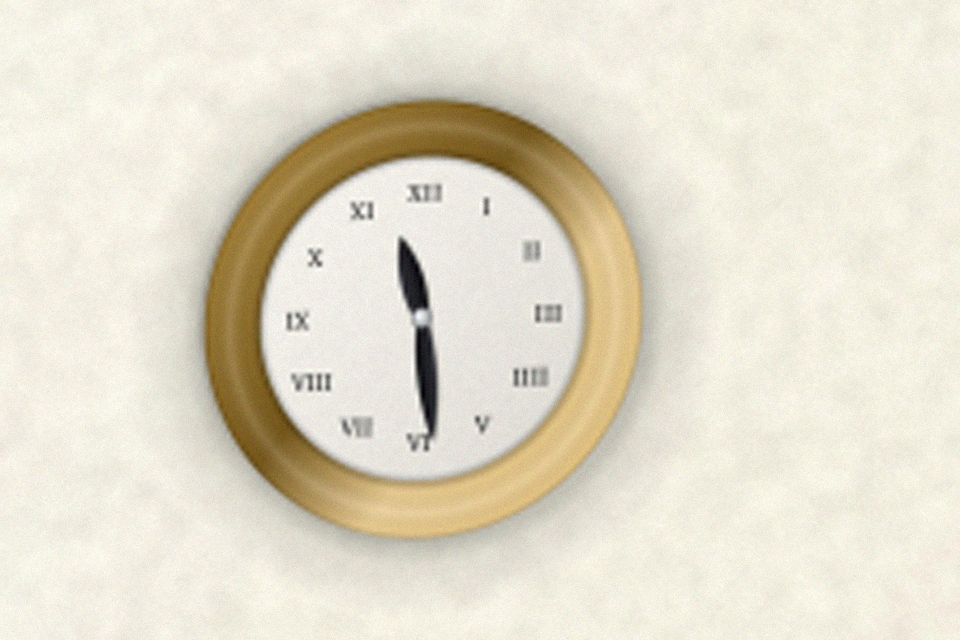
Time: **11:29**
